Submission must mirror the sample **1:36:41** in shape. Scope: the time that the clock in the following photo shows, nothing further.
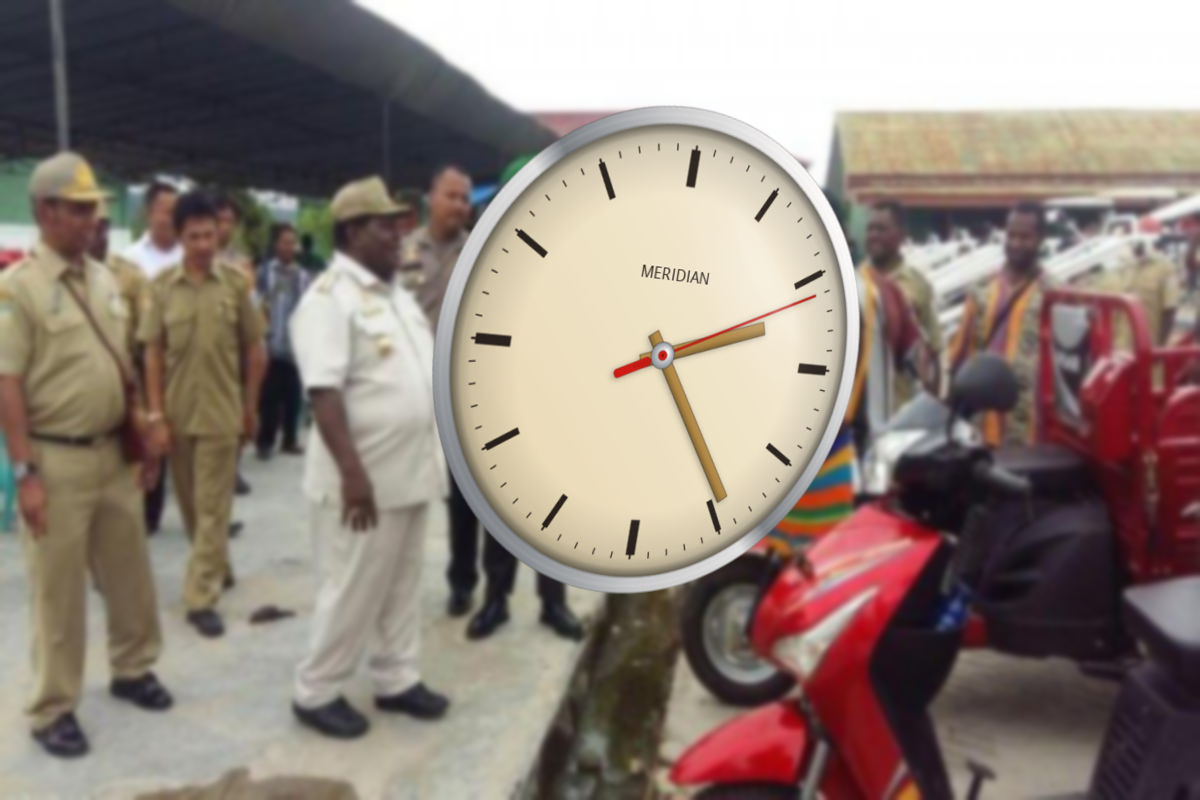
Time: **2:24:11**
